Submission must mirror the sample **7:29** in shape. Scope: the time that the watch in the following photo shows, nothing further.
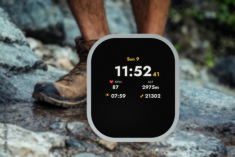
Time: **11:52**
